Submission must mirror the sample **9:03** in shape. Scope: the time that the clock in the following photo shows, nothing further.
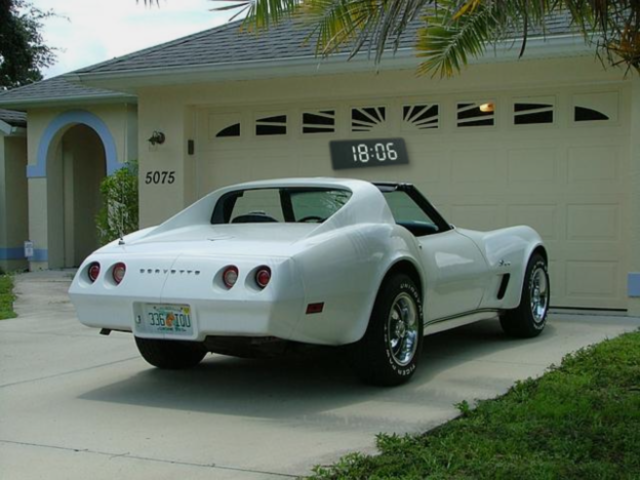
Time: **18:06**
